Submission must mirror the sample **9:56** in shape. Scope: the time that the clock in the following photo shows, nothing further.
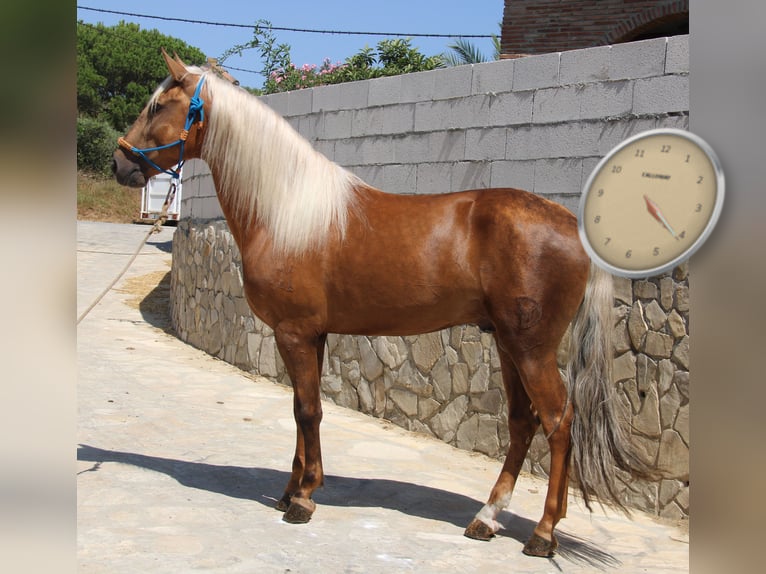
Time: **4:21**
